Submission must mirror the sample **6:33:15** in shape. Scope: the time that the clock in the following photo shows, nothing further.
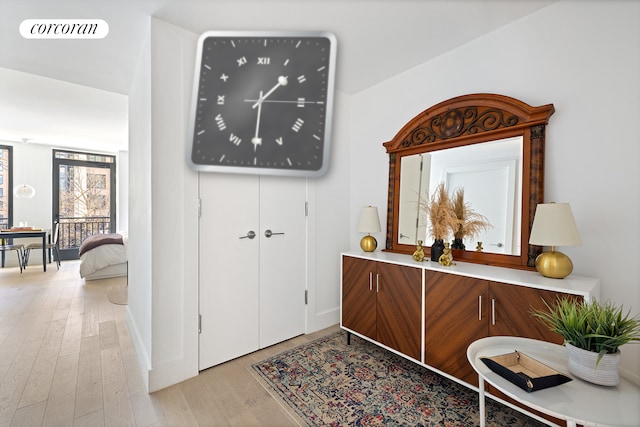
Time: **1:30:15**
